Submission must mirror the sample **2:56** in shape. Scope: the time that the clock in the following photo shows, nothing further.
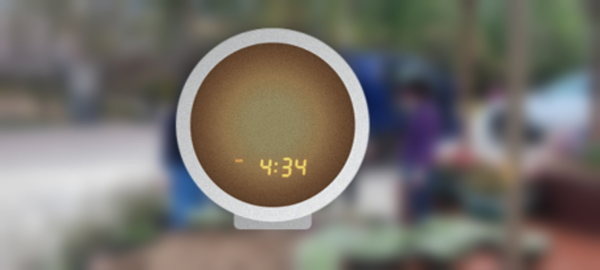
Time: **4:34**
